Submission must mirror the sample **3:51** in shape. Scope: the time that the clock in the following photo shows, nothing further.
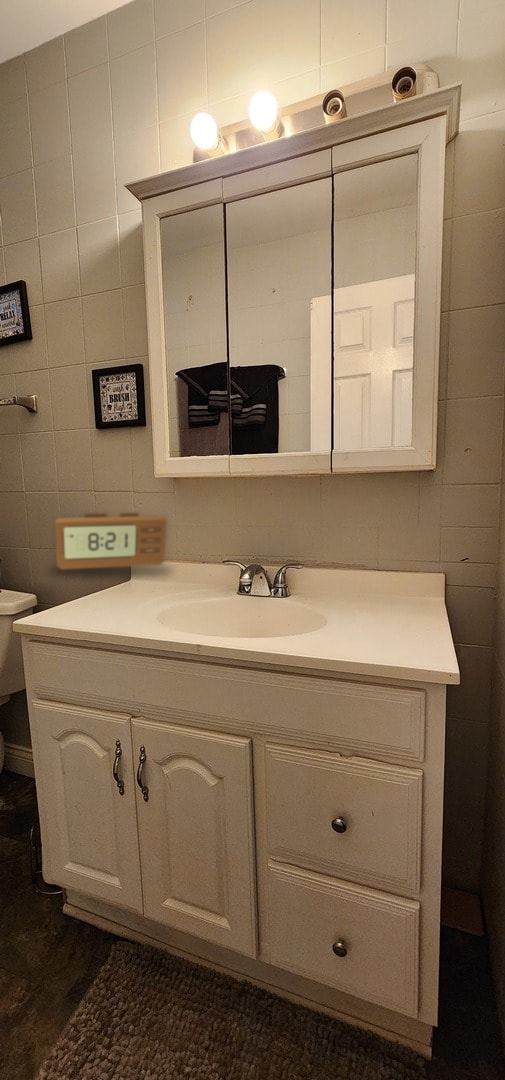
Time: **8:21**
